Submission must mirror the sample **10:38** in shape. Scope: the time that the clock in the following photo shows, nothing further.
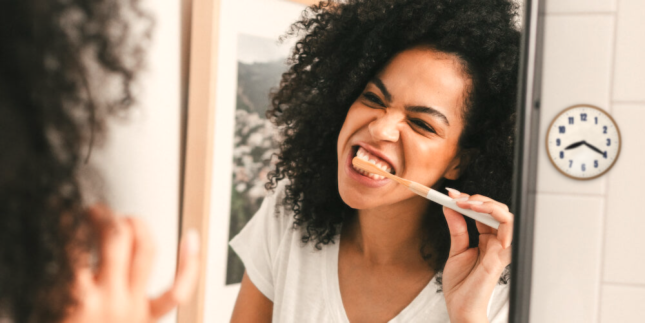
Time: **8:20**
